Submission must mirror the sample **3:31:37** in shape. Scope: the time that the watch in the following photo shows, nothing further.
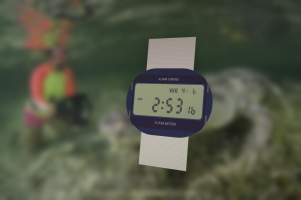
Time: **2:53:16**
